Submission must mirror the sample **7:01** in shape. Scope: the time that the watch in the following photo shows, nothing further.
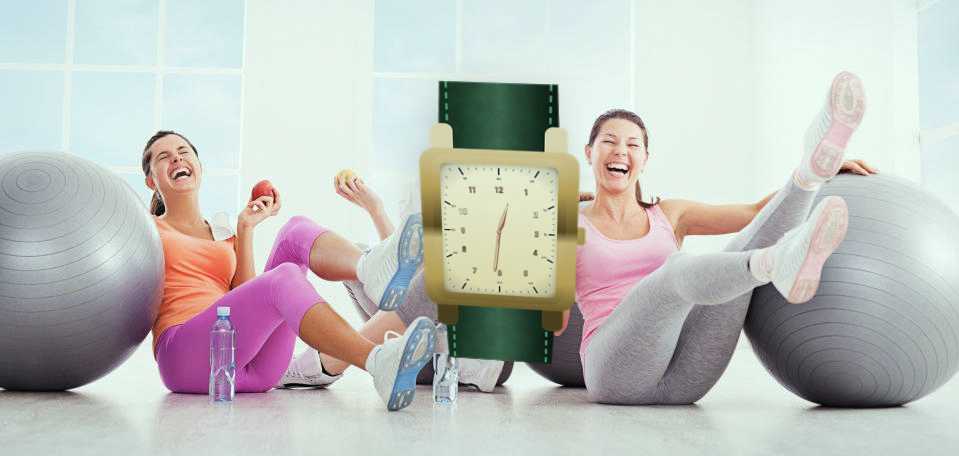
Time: **12:31**
